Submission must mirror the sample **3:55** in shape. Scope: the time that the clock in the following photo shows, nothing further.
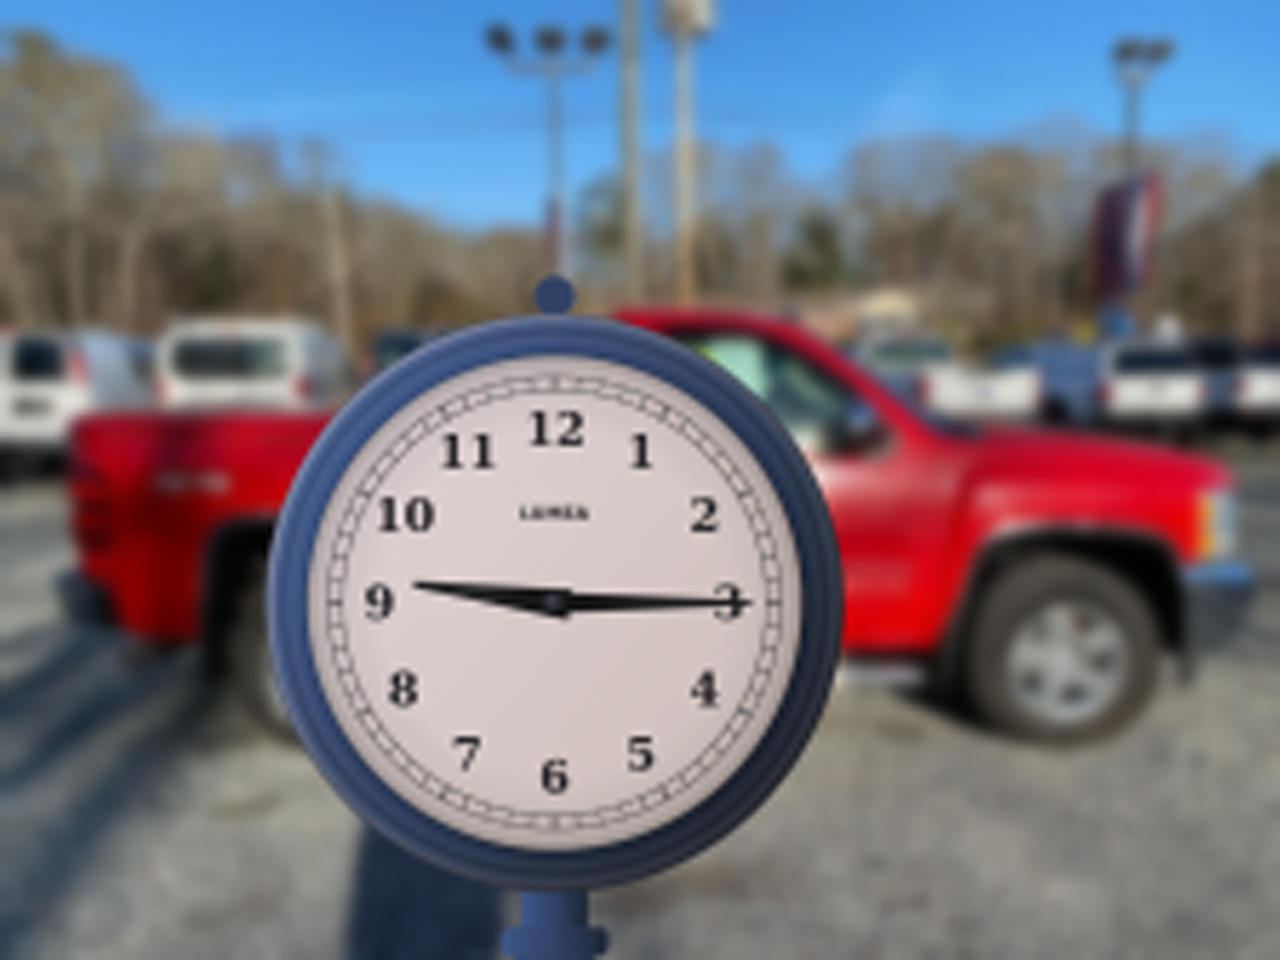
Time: **9:15**
